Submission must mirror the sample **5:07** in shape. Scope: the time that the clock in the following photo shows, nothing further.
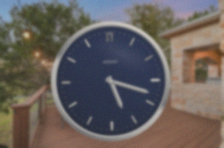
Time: **5:18**
